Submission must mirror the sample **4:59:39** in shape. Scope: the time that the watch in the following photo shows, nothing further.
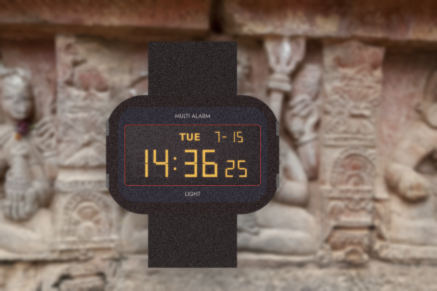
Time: **14:36:25**
